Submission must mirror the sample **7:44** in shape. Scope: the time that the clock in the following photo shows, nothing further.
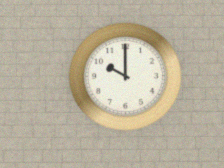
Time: **10:00**
